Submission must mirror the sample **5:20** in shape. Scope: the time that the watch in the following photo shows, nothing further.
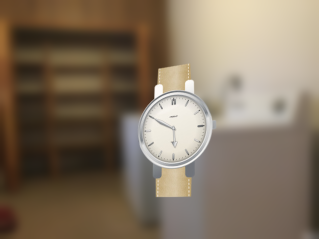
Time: **5:50**
